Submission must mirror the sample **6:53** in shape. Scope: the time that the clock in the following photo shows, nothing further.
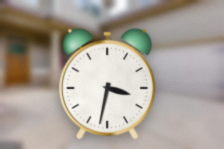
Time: **3:32**
